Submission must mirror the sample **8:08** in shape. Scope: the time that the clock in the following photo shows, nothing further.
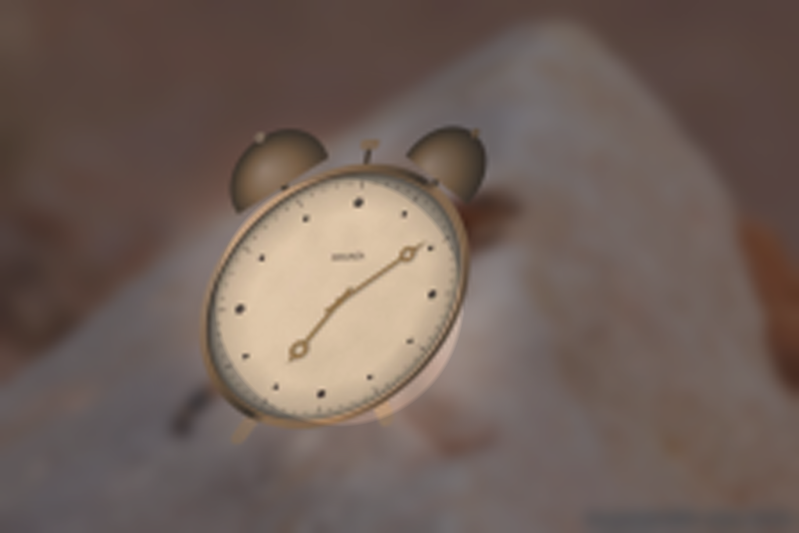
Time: **7:09**
